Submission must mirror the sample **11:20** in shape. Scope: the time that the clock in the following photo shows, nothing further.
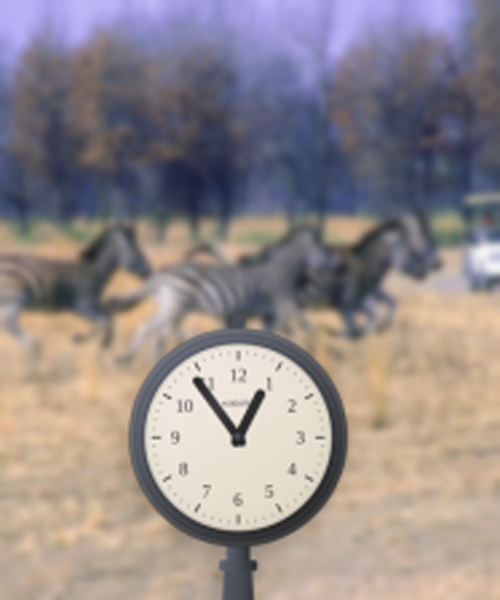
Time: **12:54**
